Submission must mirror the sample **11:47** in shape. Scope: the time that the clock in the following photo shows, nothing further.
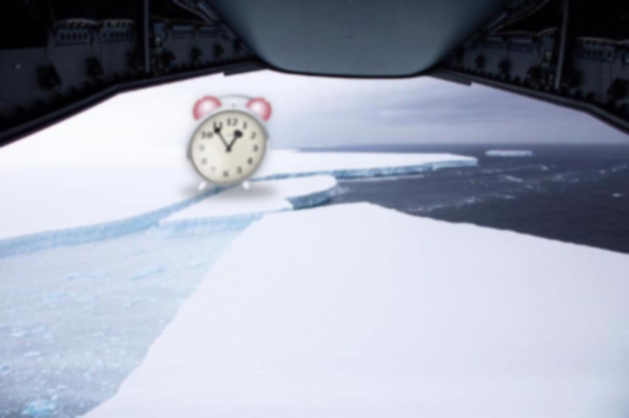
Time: **12:54**
